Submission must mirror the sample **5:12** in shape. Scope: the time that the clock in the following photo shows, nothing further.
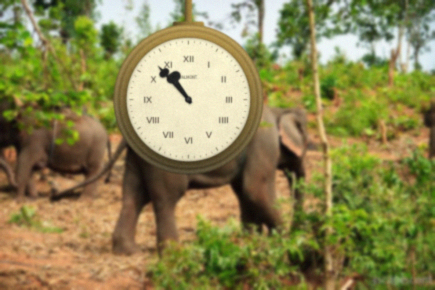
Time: **10:53**
